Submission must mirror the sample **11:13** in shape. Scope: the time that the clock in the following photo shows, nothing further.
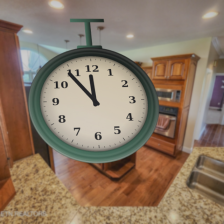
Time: **11:54**
